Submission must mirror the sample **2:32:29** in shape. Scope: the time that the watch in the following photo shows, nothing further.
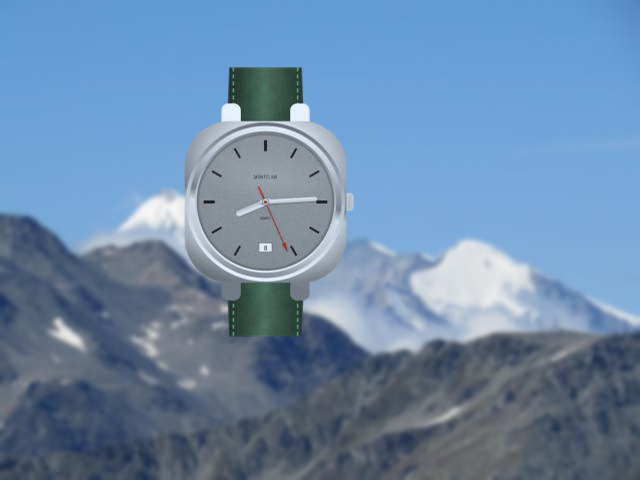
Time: **8:14:26**
